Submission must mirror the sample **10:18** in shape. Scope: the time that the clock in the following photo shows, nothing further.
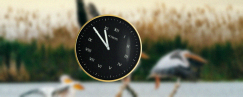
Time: **10:50**
